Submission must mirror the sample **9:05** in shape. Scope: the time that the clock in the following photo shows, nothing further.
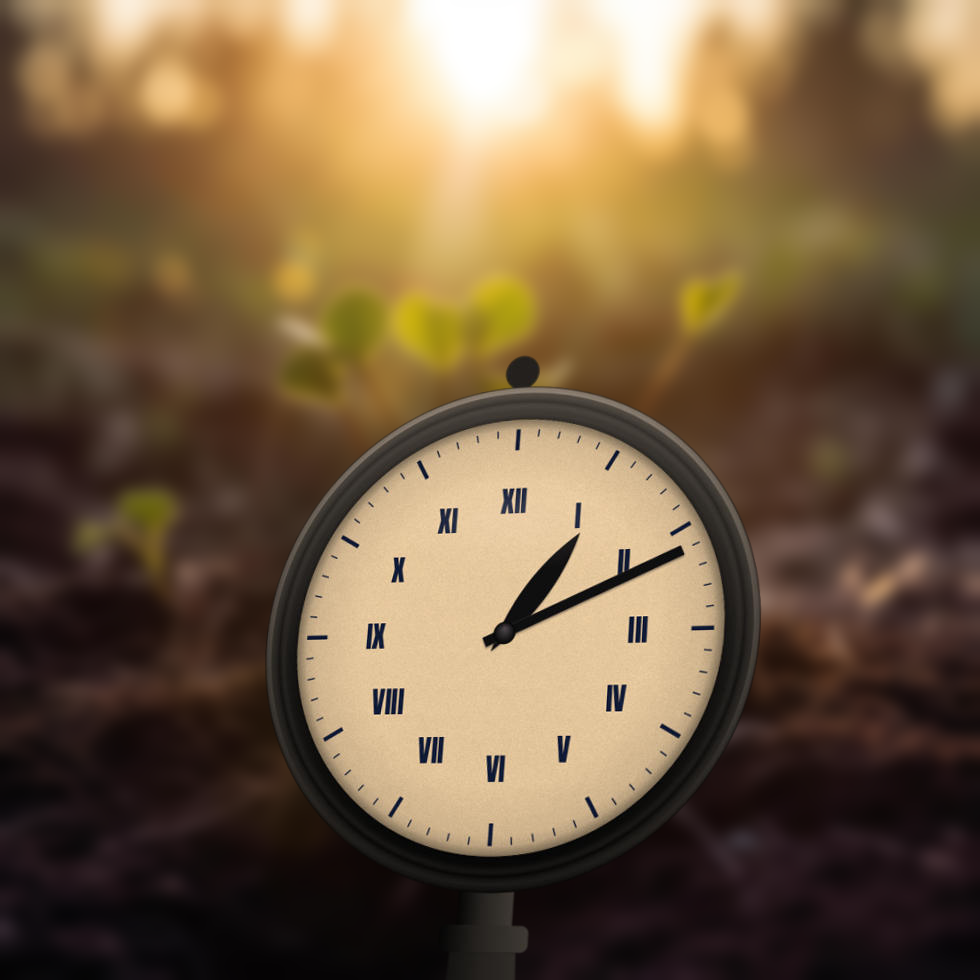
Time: **1:11**
